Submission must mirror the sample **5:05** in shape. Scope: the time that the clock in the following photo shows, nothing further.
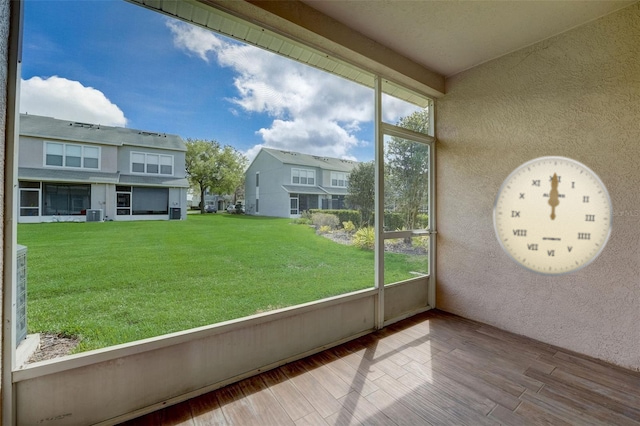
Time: **12:00**
